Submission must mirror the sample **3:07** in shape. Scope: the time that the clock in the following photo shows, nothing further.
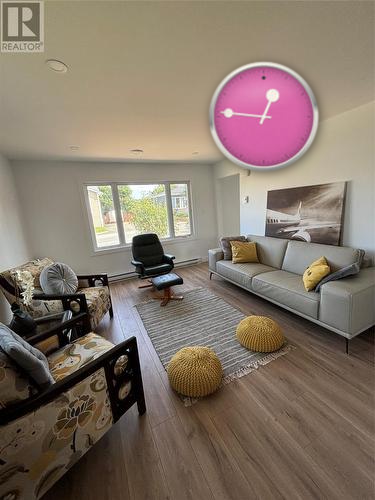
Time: **12:46**
